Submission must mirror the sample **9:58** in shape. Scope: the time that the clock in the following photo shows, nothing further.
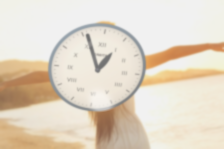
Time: **12:56**
